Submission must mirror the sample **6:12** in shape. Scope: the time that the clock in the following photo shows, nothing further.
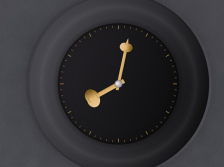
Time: **8:02**
